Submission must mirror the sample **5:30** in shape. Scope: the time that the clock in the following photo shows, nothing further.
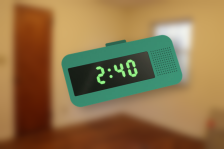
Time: **2:40**
